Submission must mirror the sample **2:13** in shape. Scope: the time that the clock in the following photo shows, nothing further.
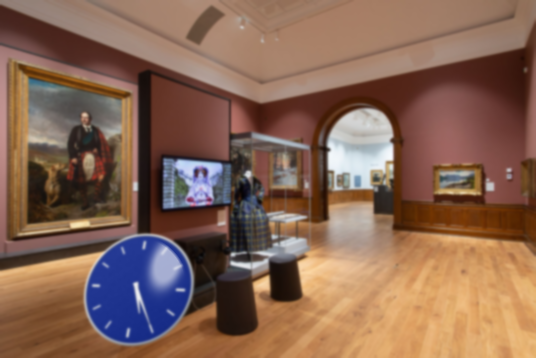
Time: **5:25**
